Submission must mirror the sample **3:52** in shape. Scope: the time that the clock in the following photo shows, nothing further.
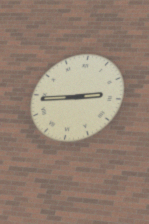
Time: **2:44**
